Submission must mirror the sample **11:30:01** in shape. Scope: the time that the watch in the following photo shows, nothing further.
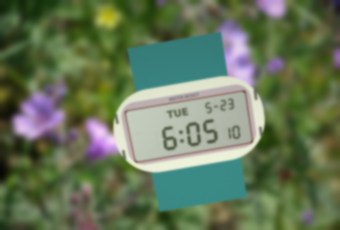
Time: **6:05:10**
